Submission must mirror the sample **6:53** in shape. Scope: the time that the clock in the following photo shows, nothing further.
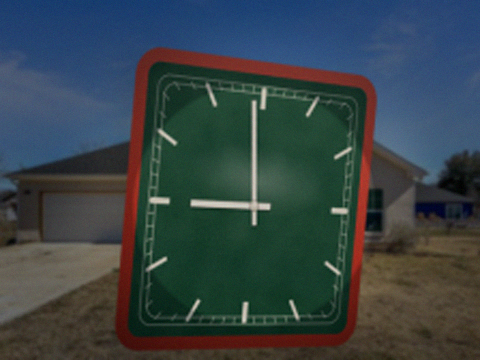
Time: **8:59**
